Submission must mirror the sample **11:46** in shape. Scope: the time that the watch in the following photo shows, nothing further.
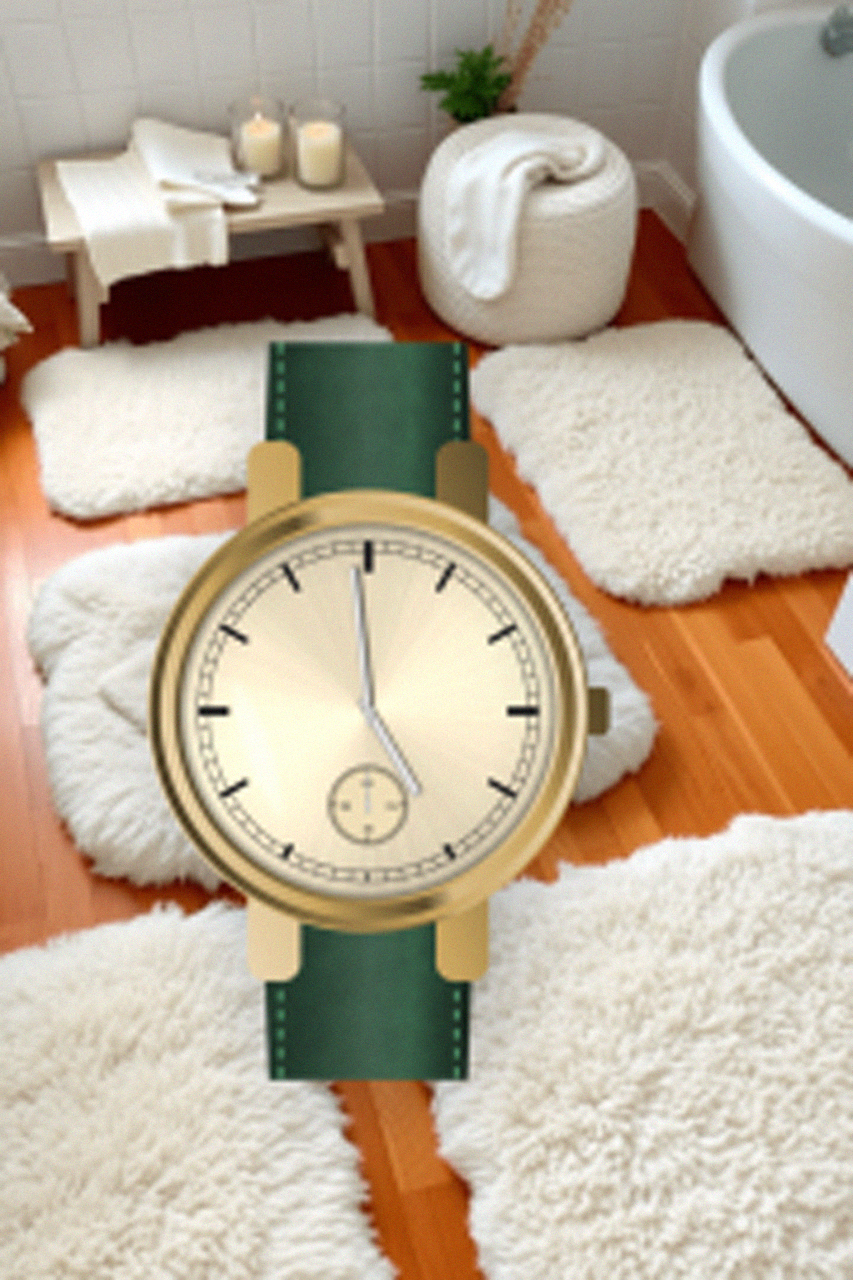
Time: **4:59**
